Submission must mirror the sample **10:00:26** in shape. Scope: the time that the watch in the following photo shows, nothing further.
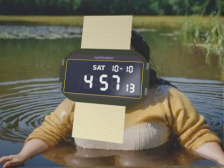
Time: **4:57:13**
